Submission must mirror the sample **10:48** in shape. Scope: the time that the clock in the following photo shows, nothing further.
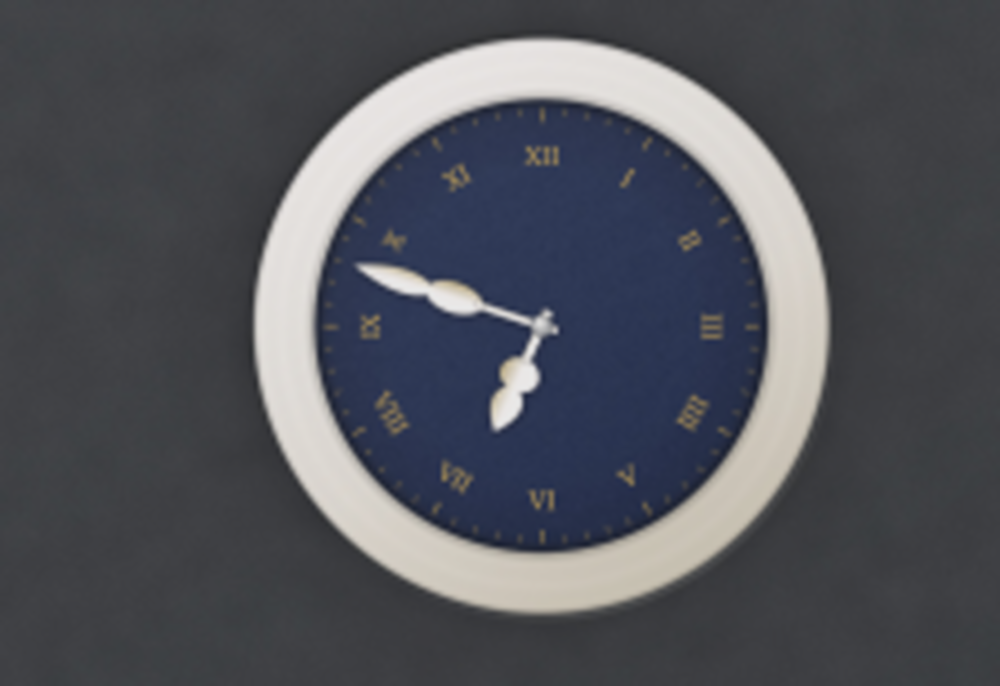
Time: **6:48**
